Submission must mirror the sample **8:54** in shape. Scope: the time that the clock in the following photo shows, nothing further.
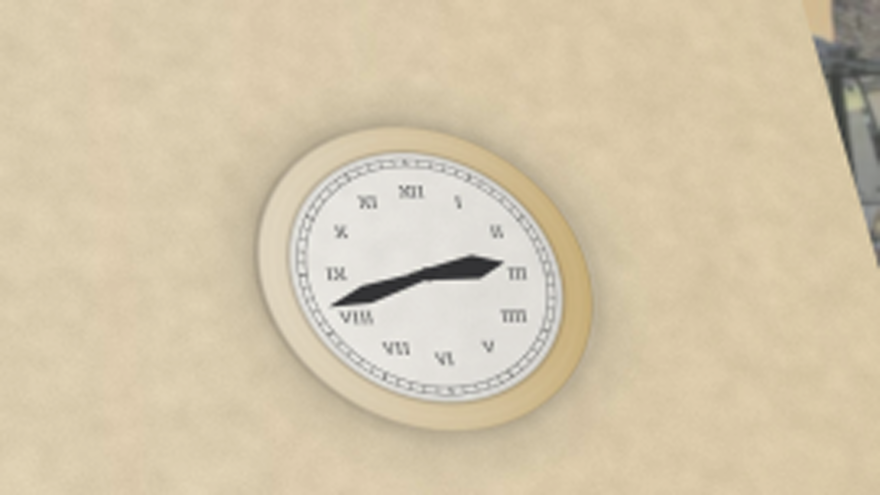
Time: **2:42**
